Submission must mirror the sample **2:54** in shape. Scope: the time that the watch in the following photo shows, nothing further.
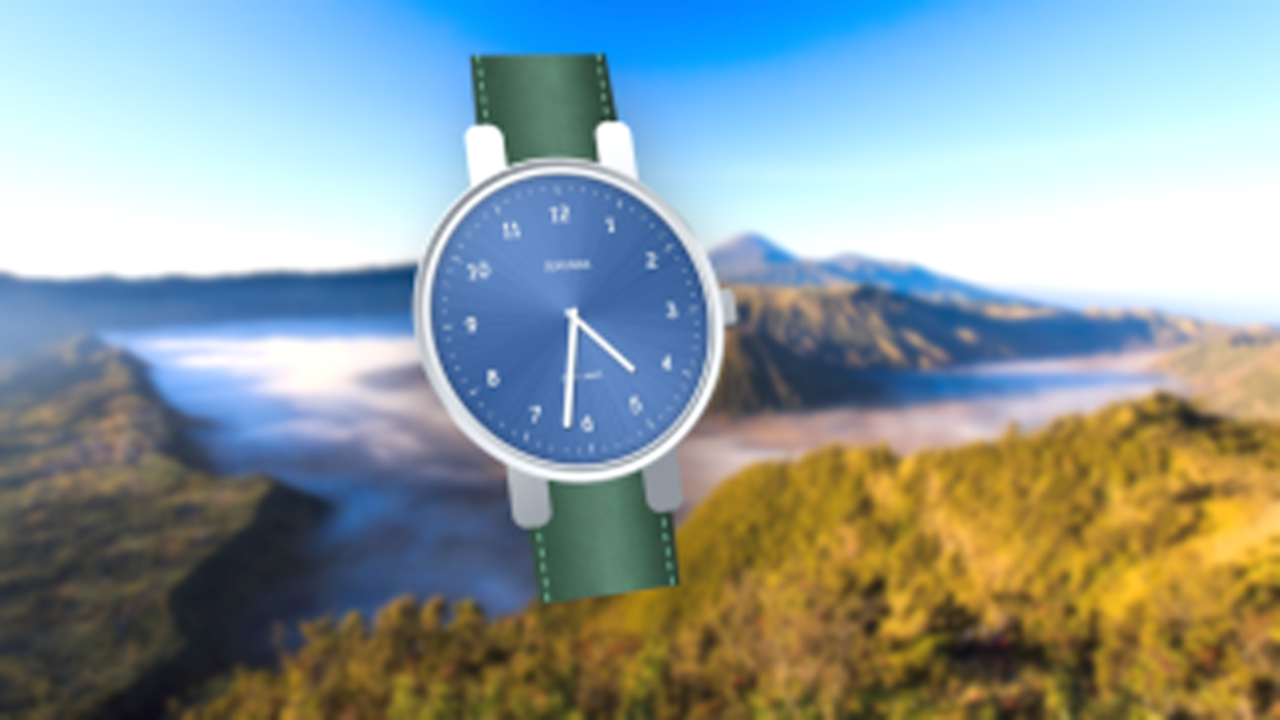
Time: **4:32**
